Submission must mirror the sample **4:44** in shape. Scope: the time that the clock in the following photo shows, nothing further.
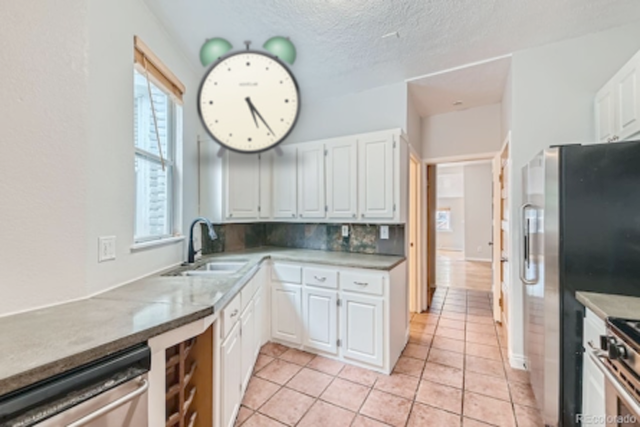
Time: **5:24**
